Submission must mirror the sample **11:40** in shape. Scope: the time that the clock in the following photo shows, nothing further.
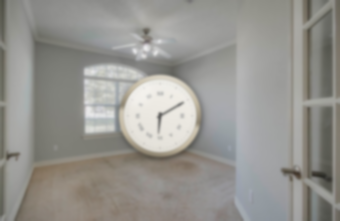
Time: **6:10**
